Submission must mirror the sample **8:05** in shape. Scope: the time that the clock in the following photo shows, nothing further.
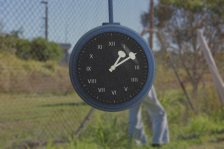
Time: **1:10**
